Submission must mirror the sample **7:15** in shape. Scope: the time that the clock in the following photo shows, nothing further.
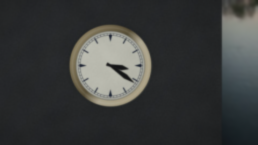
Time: **3:21**
